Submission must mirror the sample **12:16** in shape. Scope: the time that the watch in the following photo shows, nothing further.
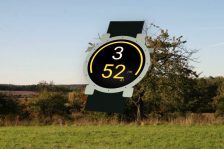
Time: **3:52**
